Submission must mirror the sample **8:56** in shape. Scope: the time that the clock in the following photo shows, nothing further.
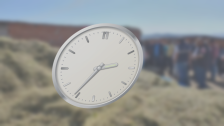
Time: **2:36**
